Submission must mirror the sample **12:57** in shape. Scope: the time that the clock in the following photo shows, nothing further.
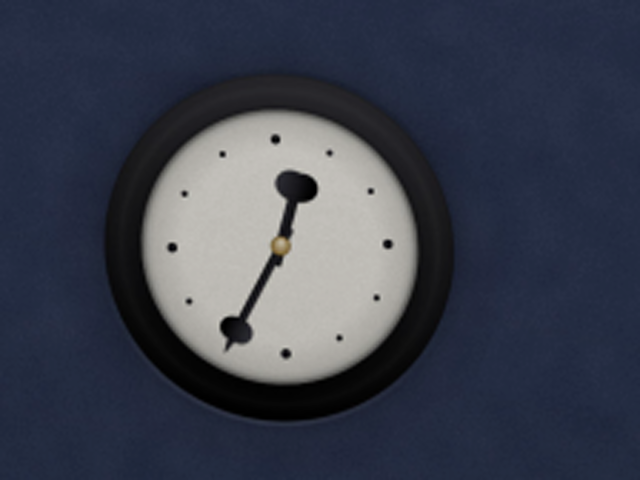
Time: **12:35**
